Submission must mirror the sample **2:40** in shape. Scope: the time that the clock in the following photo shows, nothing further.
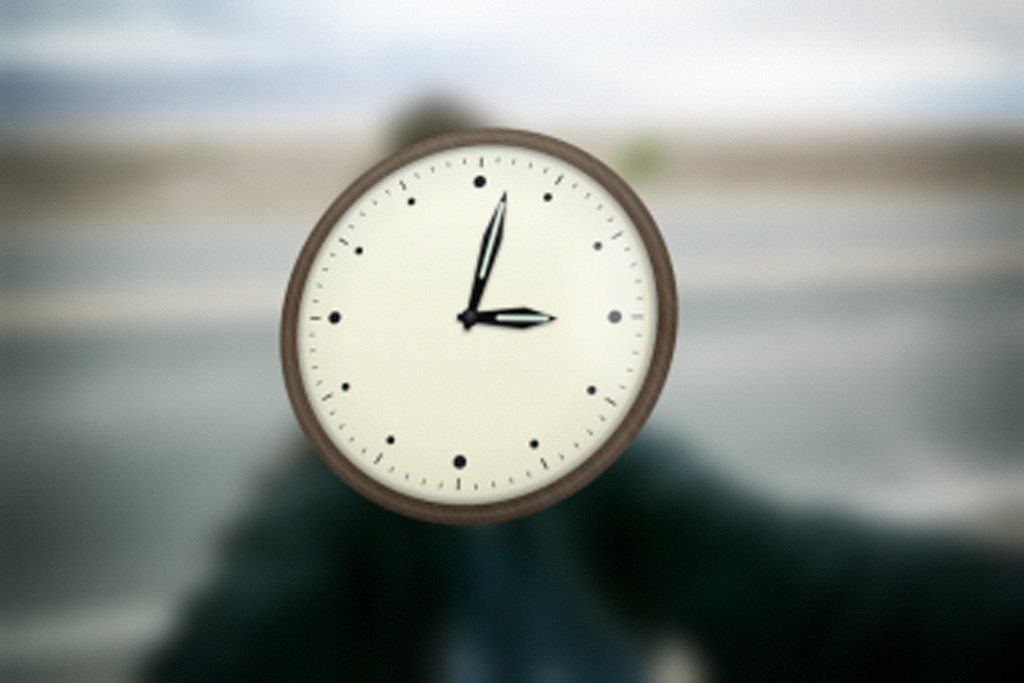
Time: **3:02**
